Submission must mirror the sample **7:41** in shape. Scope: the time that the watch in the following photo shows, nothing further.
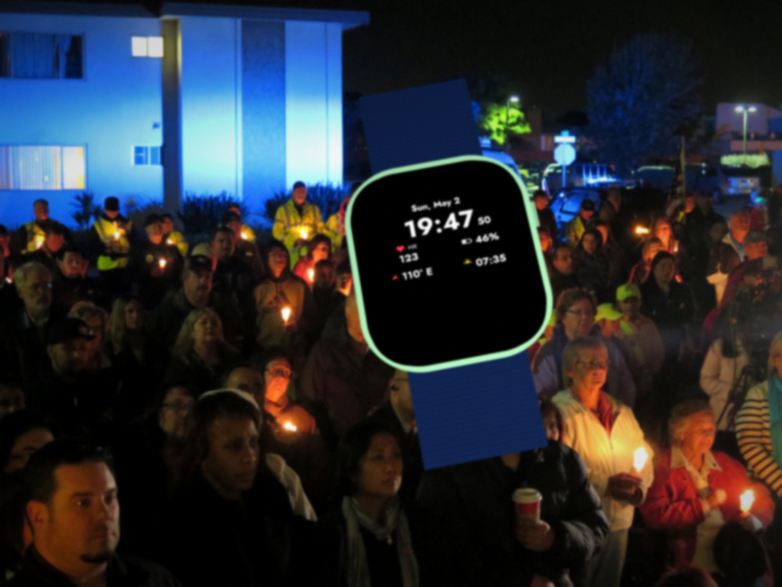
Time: **19:47**
